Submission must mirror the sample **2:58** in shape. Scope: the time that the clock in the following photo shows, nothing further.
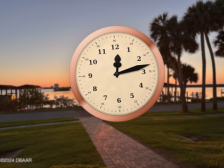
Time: **12:13**
